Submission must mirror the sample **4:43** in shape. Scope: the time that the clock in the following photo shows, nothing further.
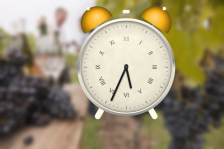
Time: **5:34**
